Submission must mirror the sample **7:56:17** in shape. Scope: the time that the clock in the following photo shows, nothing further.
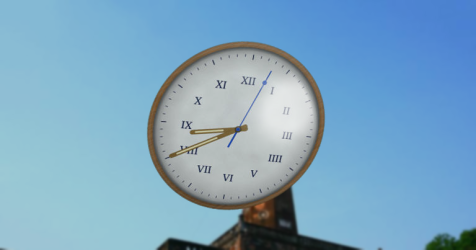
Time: **8:40:03**
